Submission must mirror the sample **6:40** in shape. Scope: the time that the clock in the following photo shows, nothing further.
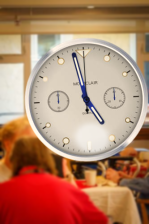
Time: **4:58**
